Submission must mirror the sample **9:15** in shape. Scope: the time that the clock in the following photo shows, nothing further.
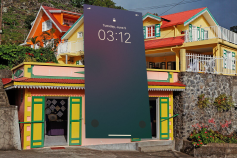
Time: **3:12**
